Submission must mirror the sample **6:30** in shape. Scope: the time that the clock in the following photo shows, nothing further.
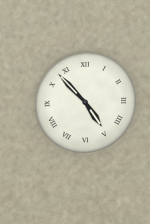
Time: **4:53**
